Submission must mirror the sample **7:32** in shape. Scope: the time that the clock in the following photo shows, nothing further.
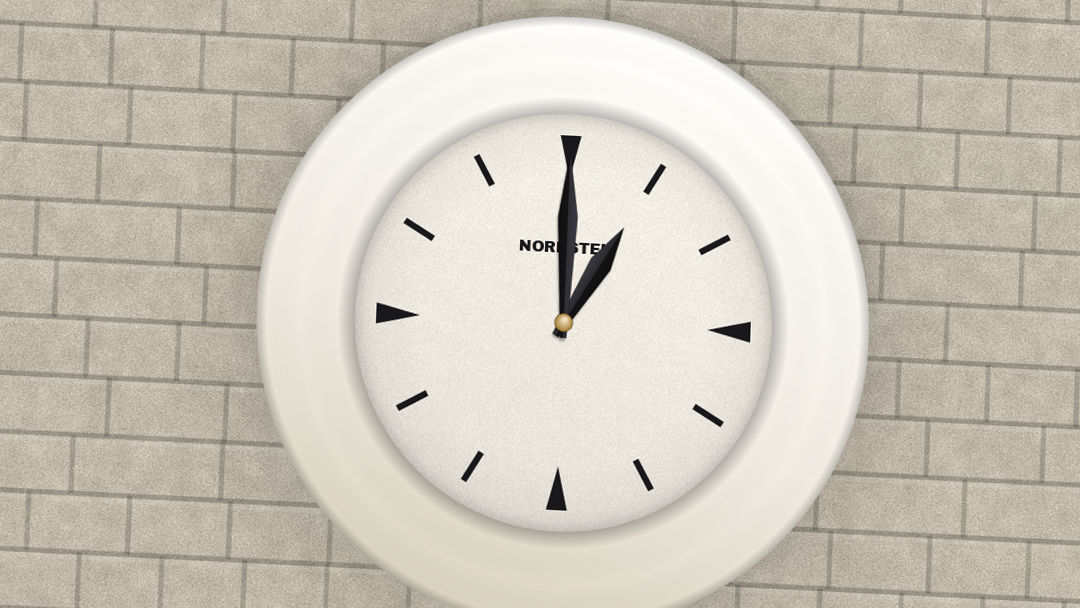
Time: **1:00**
